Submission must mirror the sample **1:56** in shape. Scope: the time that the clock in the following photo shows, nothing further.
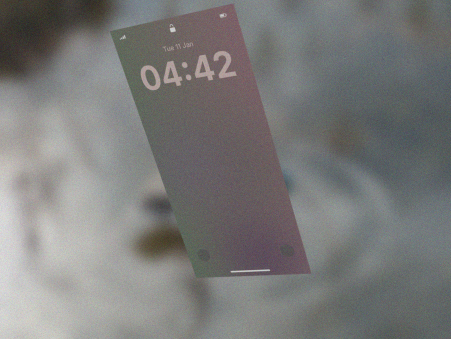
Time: **4:42**
